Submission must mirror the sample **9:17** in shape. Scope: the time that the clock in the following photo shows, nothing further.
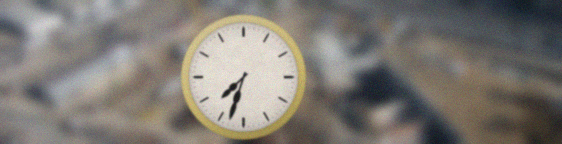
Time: **7:33**
